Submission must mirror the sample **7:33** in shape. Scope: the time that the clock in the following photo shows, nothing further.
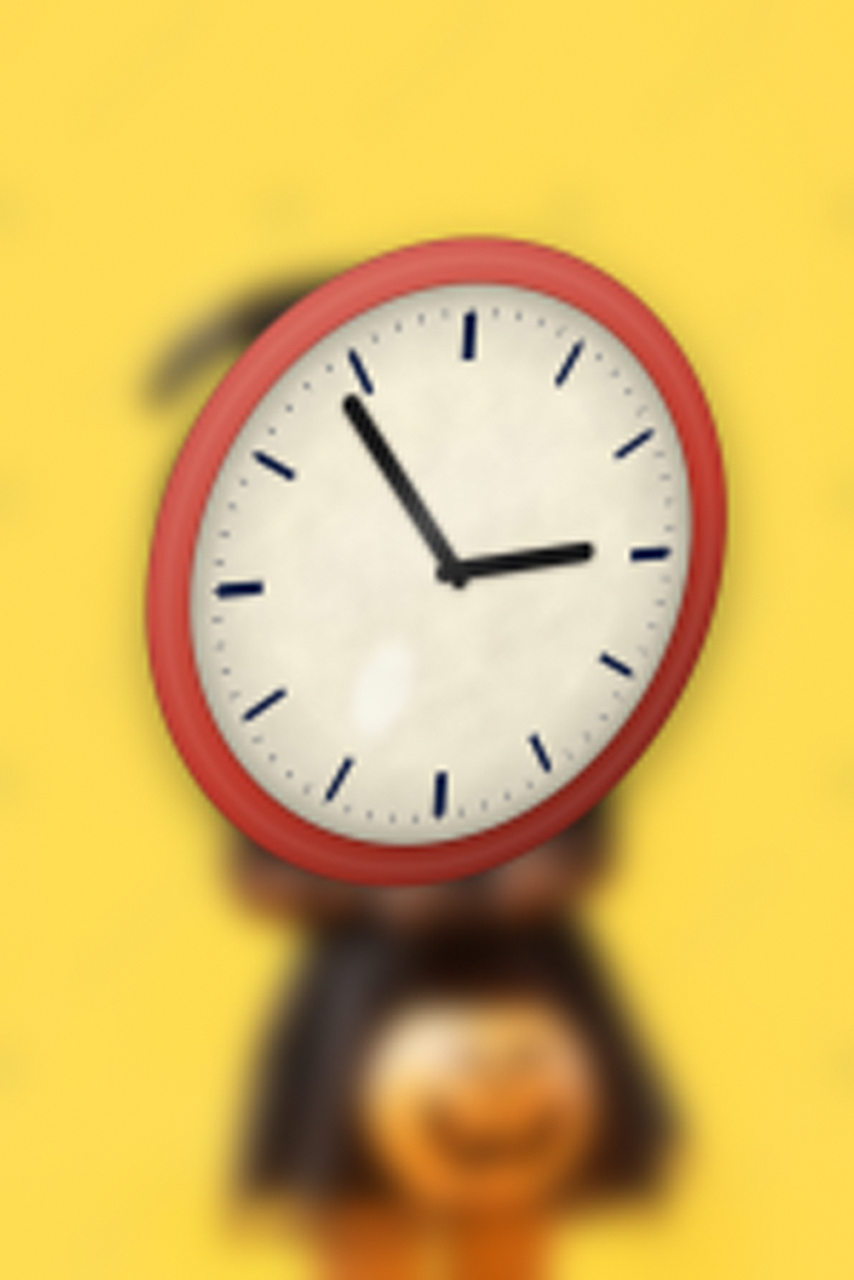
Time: **2:54**
